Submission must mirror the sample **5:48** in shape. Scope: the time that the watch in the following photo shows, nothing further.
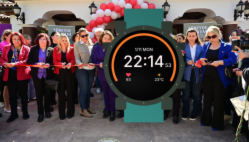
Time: **22:14**
